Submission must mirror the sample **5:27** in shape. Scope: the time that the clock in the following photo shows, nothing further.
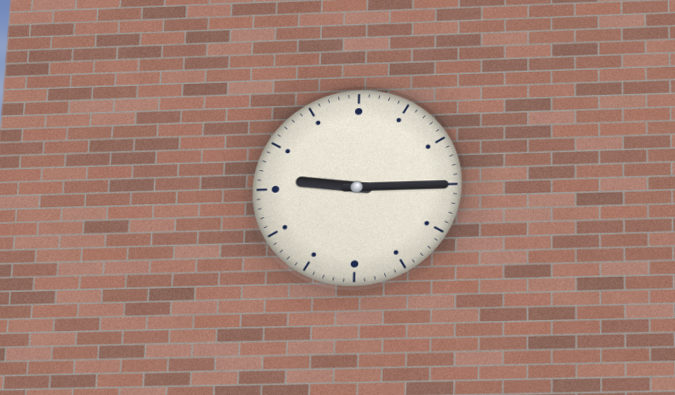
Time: **9:15**
